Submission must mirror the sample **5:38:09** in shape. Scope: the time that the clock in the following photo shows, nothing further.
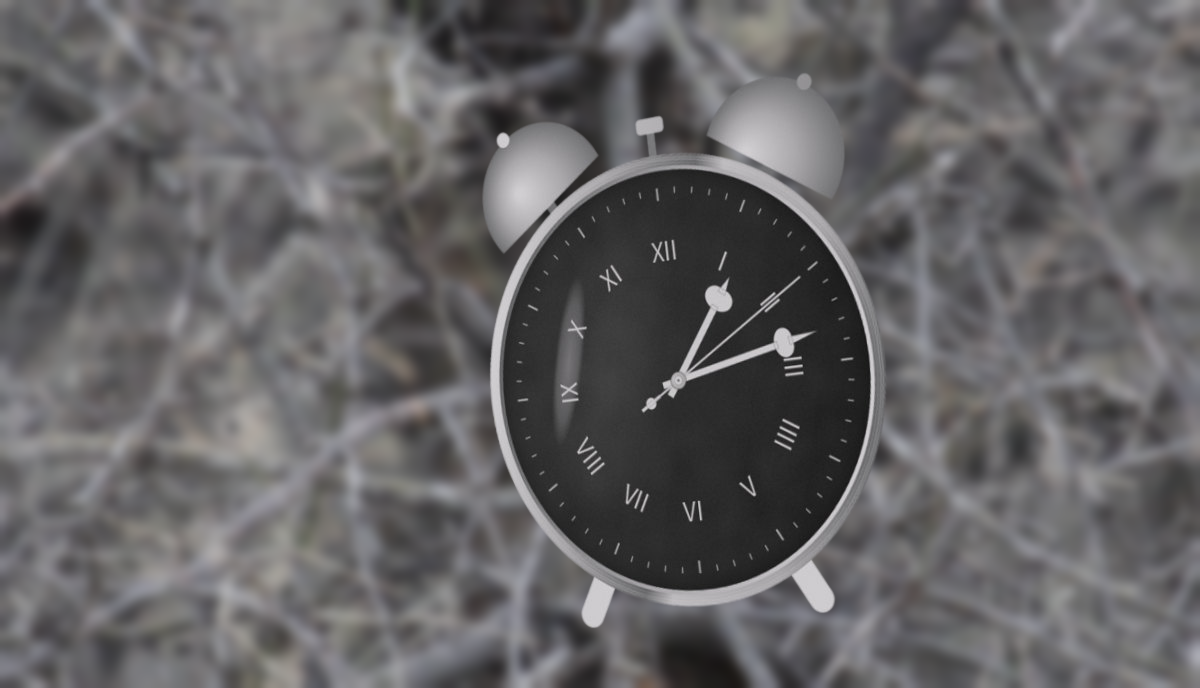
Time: **1:13:10**
